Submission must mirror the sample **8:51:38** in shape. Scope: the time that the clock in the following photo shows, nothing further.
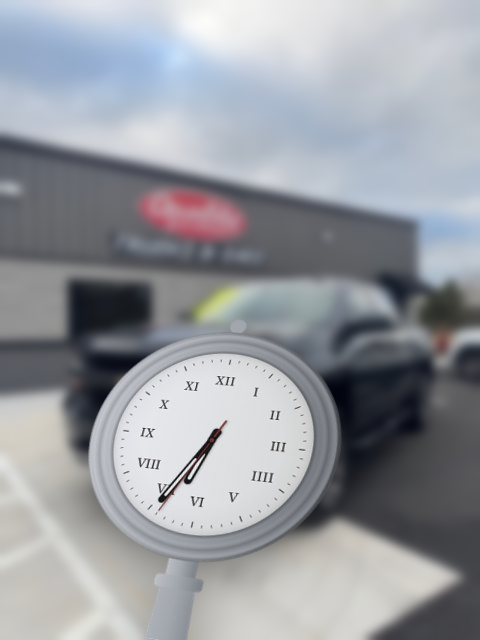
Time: **6:34:34**
